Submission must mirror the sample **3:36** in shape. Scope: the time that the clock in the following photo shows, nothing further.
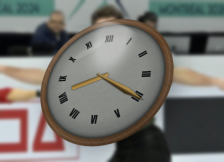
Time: **8:20**
